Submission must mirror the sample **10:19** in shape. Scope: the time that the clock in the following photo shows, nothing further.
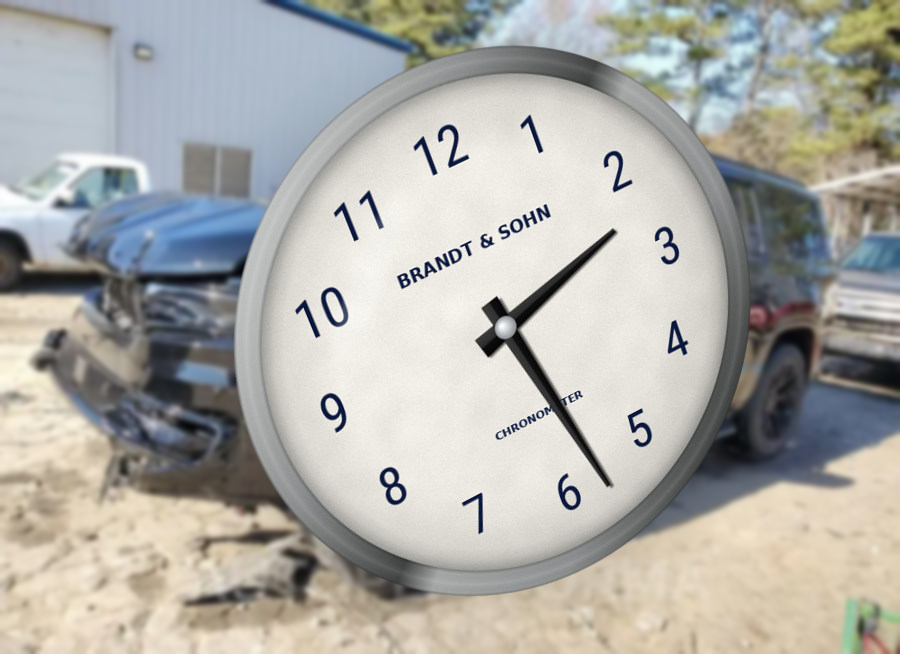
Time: **2:28**
